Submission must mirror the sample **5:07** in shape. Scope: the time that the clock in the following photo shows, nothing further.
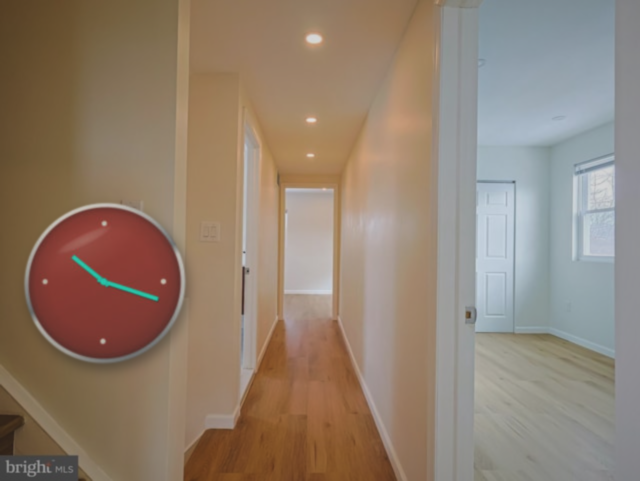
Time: **10:18**
